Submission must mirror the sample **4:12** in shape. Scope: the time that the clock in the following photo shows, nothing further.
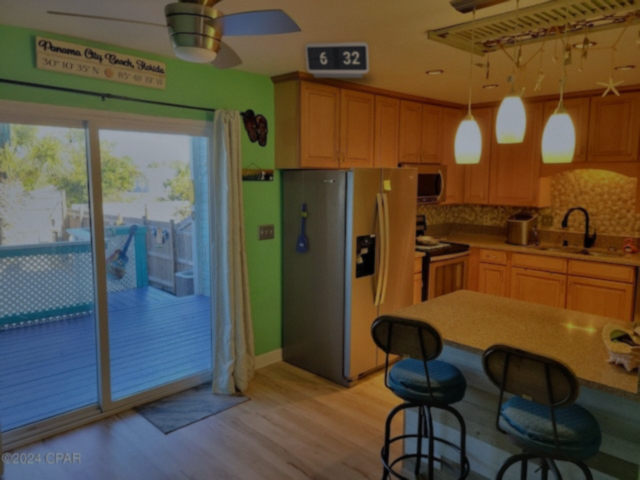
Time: **6:32**
